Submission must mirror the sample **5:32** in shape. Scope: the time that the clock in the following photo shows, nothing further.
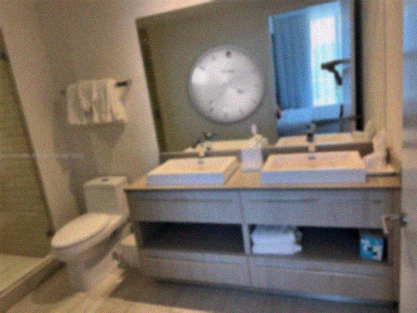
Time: **3:36**
